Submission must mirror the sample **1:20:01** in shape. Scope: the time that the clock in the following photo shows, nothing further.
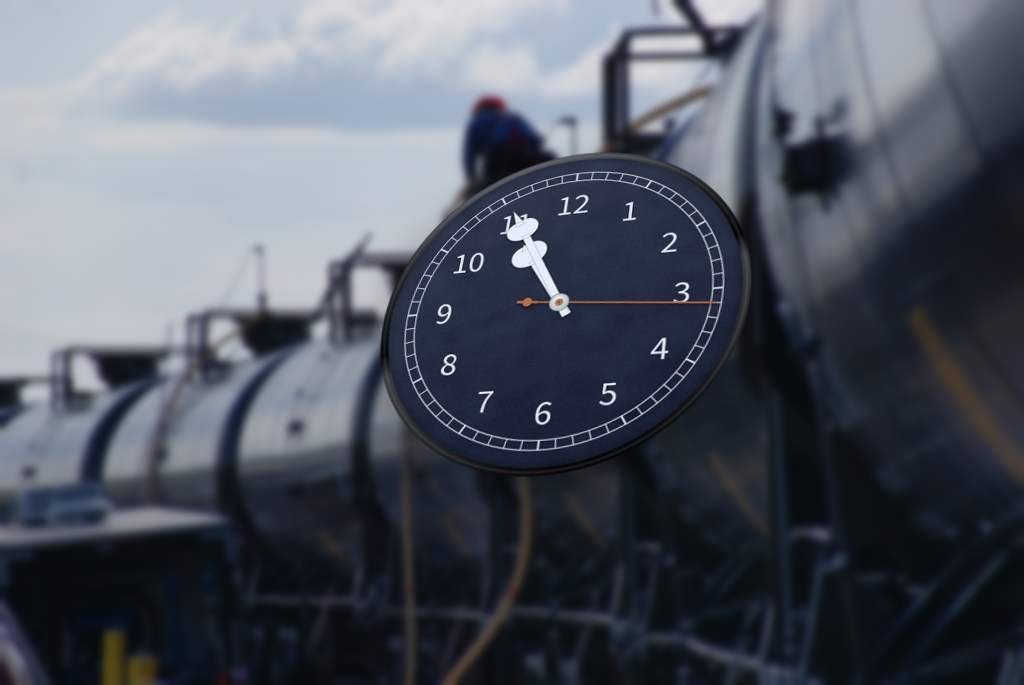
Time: **10:55:16**
